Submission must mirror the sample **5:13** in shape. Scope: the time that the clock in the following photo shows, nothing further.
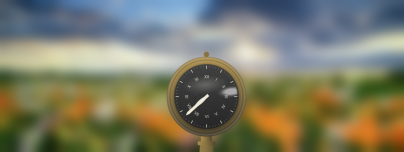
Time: **7:38**
